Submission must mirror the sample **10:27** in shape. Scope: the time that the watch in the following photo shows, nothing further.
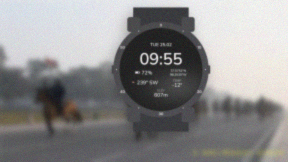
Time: **9:55**
